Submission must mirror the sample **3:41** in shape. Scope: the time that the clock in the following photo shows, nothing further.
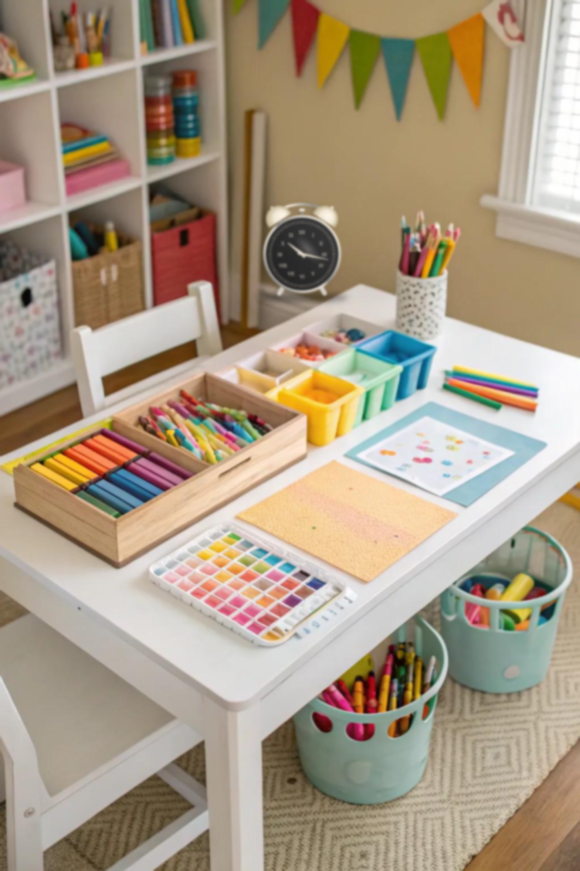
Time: **10:17**
